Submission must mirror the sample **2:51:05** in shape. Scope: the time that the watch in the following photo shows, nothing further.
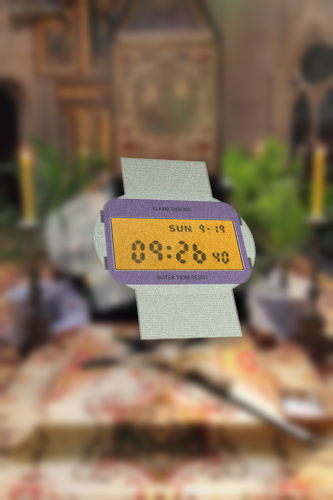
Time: **9:26:40**
